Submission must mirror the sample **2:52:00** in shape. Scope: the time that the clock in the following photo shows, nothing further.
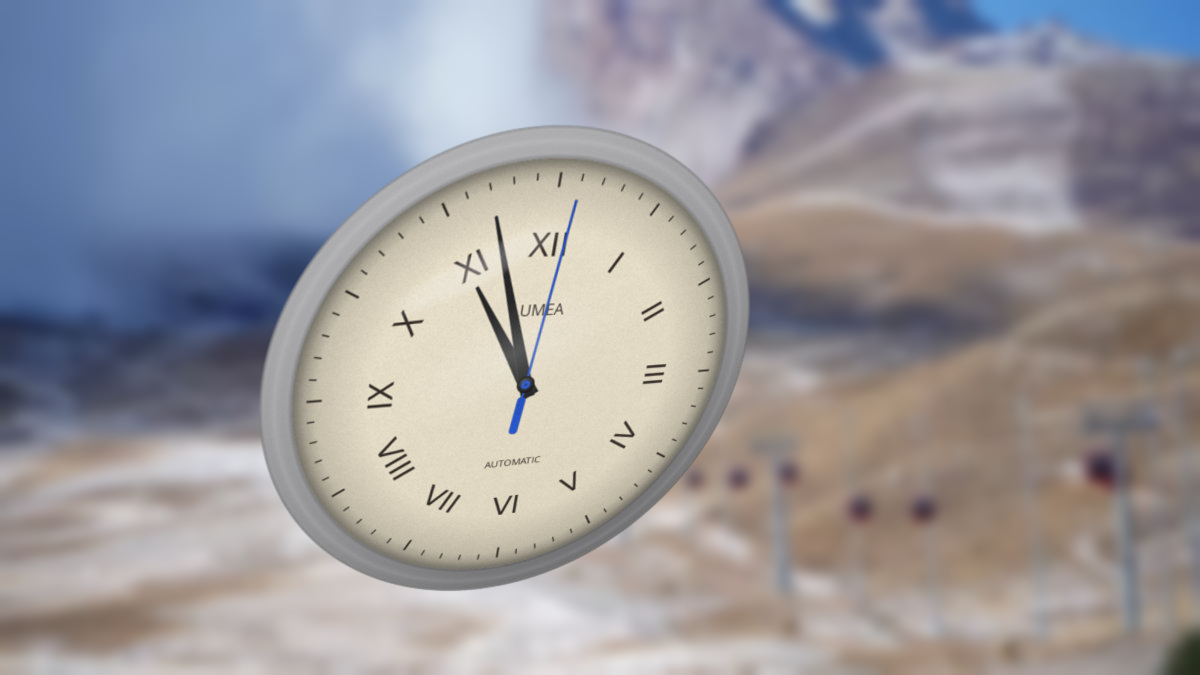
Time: **10:57:01**
